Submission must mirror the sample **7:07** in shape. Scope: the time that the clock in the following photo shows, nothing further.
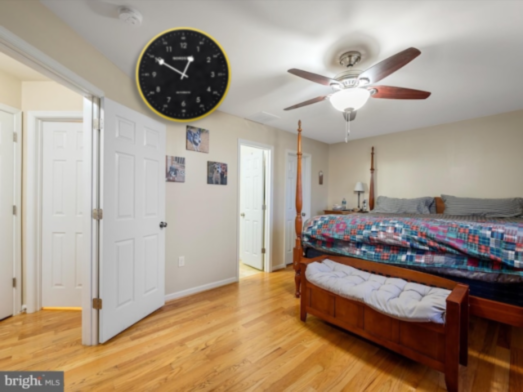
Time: **12:50**
